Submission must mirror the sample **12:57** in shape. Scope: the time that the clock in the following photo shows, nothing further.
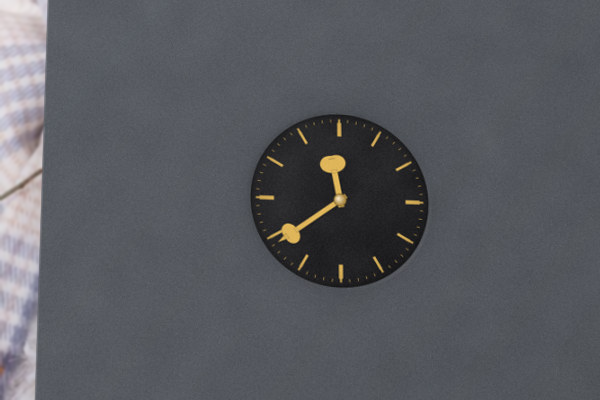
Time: **11:39**
